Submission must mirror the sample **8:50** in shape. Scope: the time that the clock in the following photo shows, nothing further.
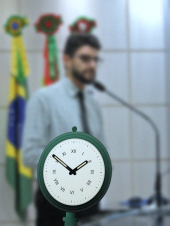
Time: **1:51**
